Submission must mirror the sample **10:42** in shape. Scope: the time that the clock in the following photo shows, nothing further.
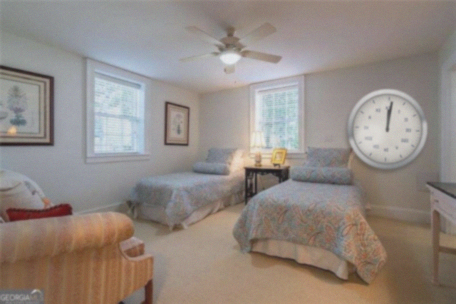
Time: **12:01**
